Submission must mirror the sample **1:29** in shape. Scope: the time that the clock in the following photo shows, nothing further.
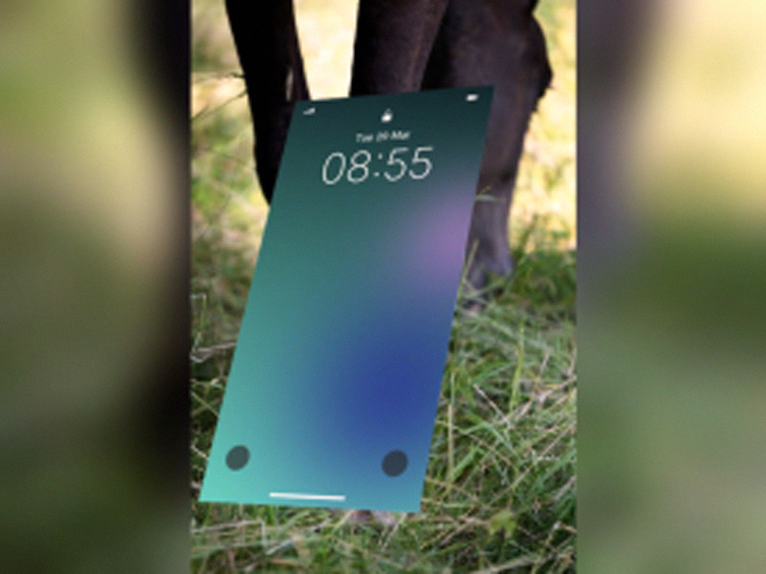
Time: **8:55**
